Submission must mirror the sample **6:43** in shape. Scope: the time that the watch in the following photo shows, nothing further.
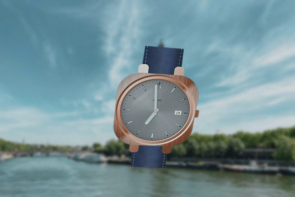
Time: **6:59**
